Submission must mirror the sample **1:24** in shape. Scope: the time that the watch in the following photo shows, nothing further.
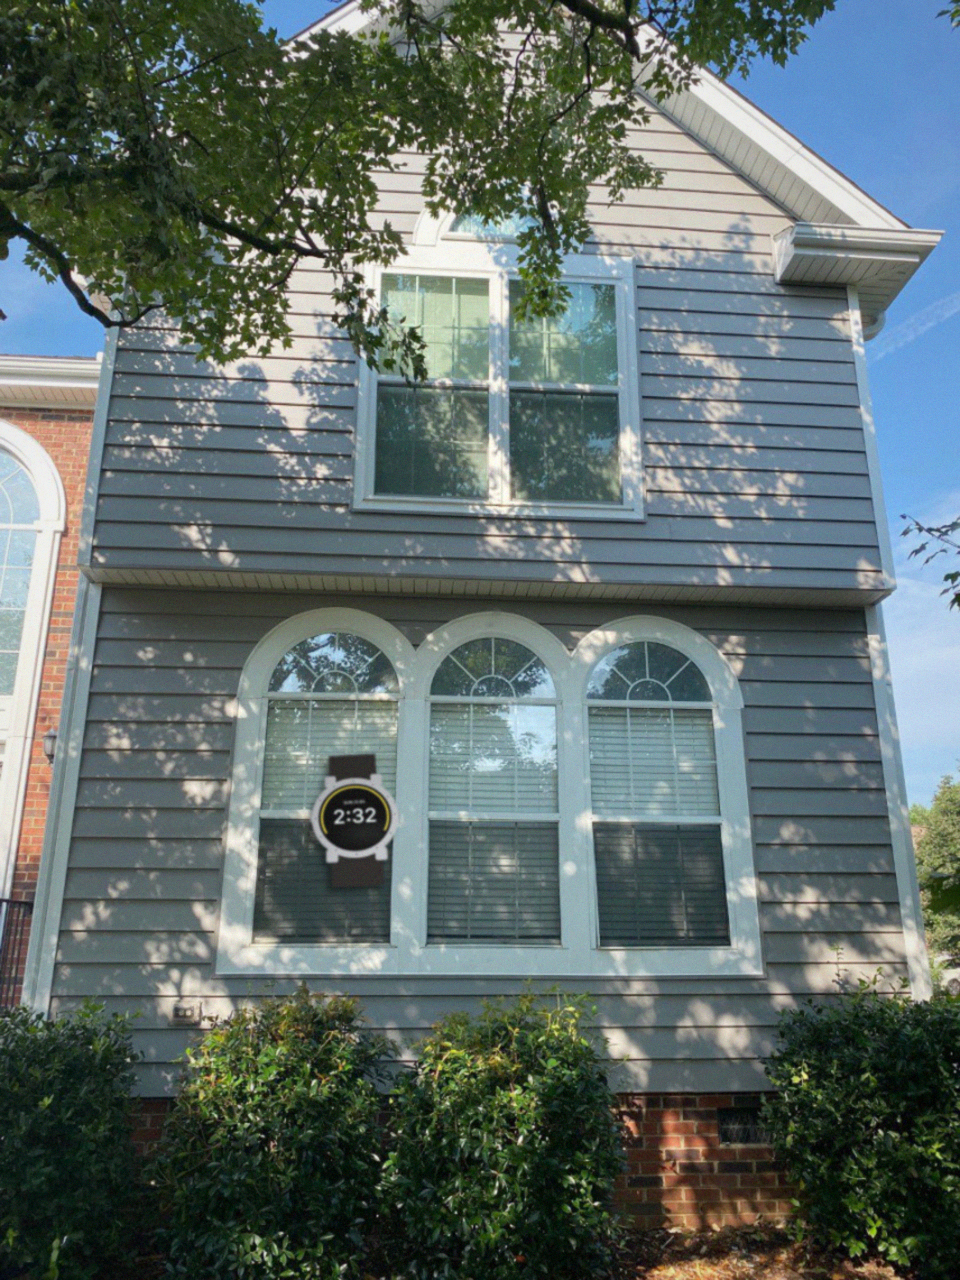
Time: **2:32**
